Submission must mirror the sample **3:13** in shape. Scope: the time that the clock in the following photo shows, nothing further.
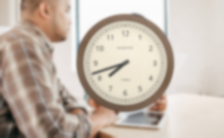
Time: **7:42**
